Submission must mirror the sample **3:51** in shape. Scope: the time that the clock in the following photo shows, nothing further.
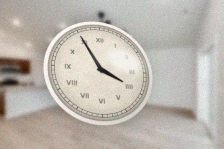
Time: **3:55**
